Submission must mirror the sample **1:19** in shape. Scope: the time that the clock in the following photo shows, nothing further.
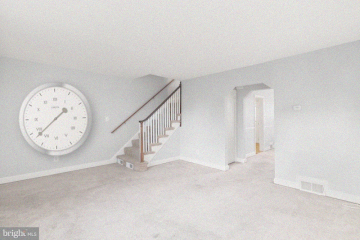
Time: **1:38**
